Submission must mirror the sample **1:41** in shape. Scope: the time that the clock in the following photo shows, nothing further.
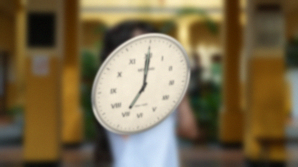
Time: **7:00**
